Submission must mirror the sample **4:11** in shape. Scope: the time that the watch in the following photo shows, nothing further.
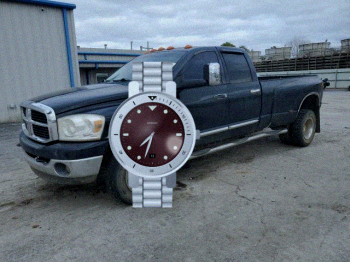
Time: **7:33**
